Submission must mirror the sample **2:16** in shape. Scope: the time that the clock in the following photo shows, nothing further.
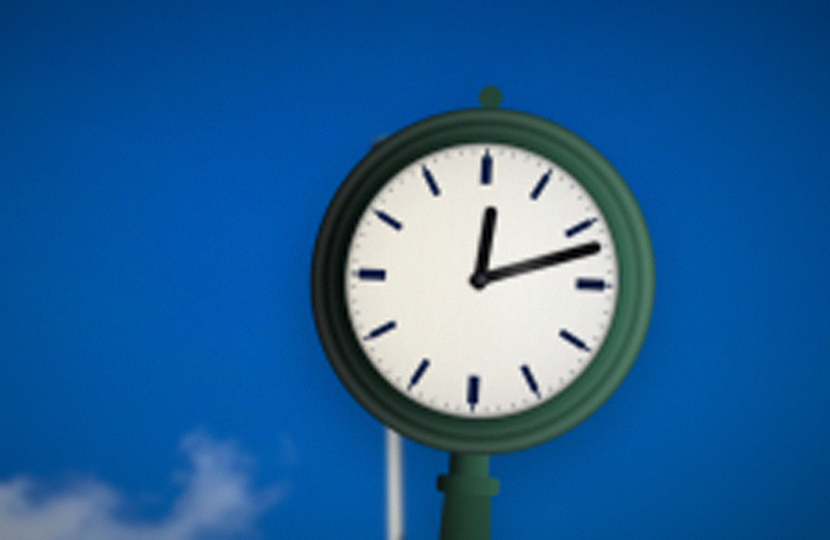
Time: **12:12**
